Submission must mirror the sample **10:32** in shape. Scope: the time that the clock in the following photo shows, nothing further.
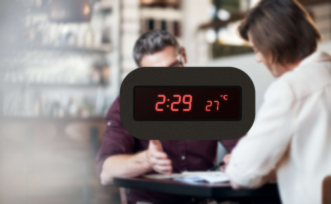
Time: **2:29**
